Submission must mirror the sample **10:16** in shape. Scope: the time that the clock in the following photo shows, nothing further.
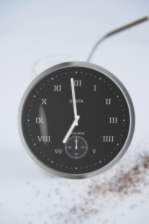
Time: **6:59**
